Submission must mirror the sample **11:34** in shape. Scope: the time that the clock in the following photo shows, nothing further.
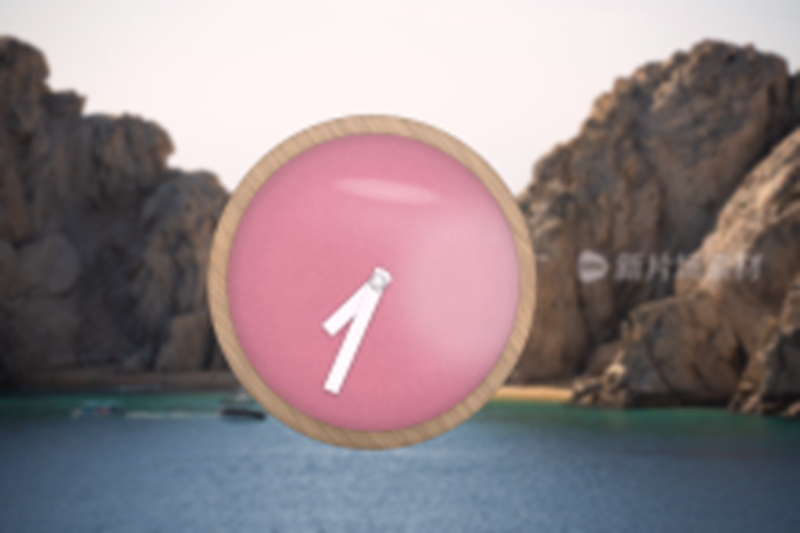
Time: **7:34**
